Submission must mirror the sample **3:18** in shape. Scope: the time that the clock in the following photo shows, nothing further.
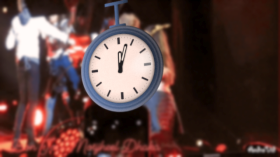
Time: **12:03**
